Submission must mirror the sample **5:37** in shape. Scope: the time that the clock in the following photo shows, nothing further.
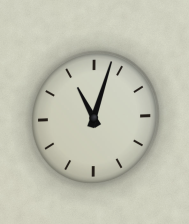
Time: **11:03**
